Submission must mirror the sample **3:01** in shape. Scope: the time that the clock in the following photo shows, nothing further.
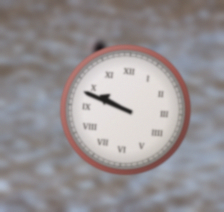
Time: **9:48**
